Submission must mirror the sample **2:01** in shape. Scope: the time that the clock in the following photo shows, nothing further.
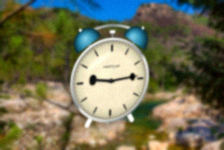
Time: **9:14**
